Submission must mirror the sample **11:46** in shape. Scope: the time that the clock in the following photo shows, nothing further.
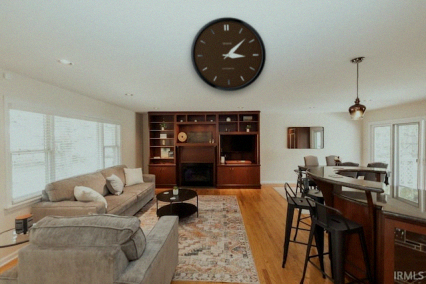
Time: **3:08**
